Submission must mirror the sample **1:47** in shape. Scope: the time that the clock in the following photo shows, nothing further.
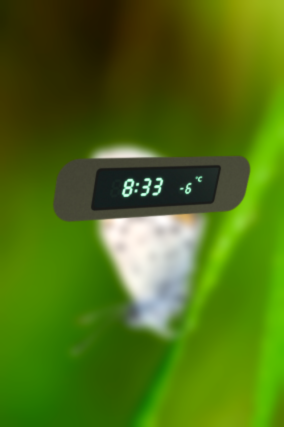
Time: **8:33**
